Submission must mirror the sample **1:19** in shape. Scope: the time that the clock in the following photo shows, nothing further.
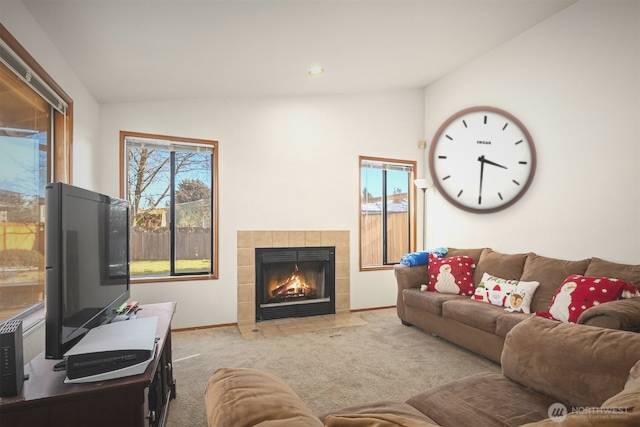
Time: **3:30**
